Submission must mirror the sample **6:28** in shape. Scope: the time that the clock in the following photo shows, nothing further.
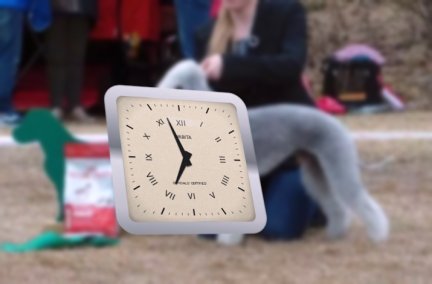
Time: **6:57**
